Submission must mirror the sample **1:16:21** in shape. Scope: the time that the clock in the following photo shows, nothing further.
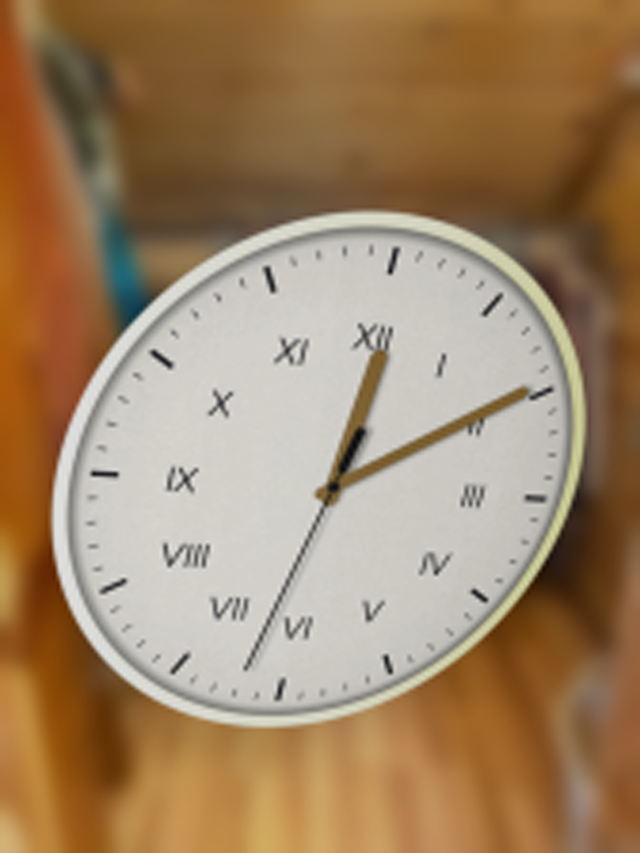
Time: **12:09:32**
